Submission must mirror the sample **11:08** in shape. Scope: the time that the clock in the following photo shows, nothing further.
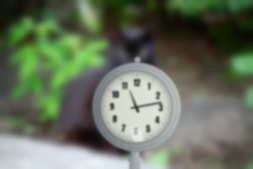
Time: **11:13**
